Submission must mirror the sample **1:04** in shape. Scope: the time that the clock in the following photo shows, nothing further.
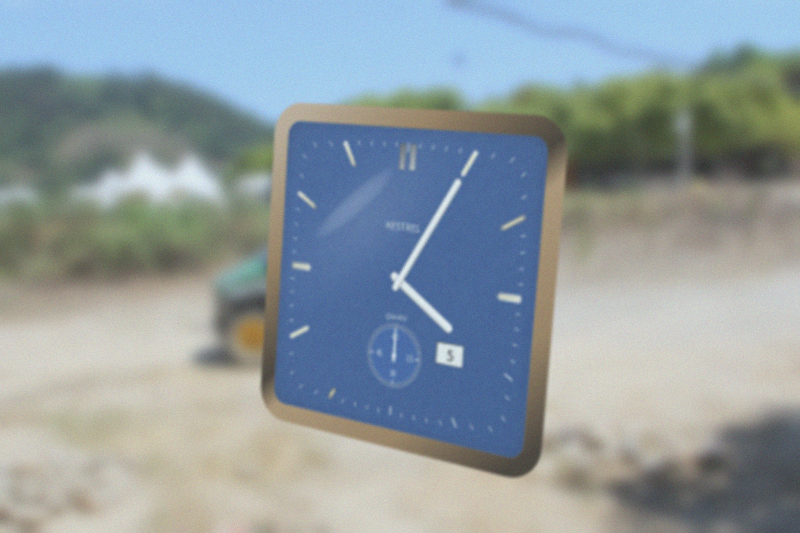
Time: **4:05**
